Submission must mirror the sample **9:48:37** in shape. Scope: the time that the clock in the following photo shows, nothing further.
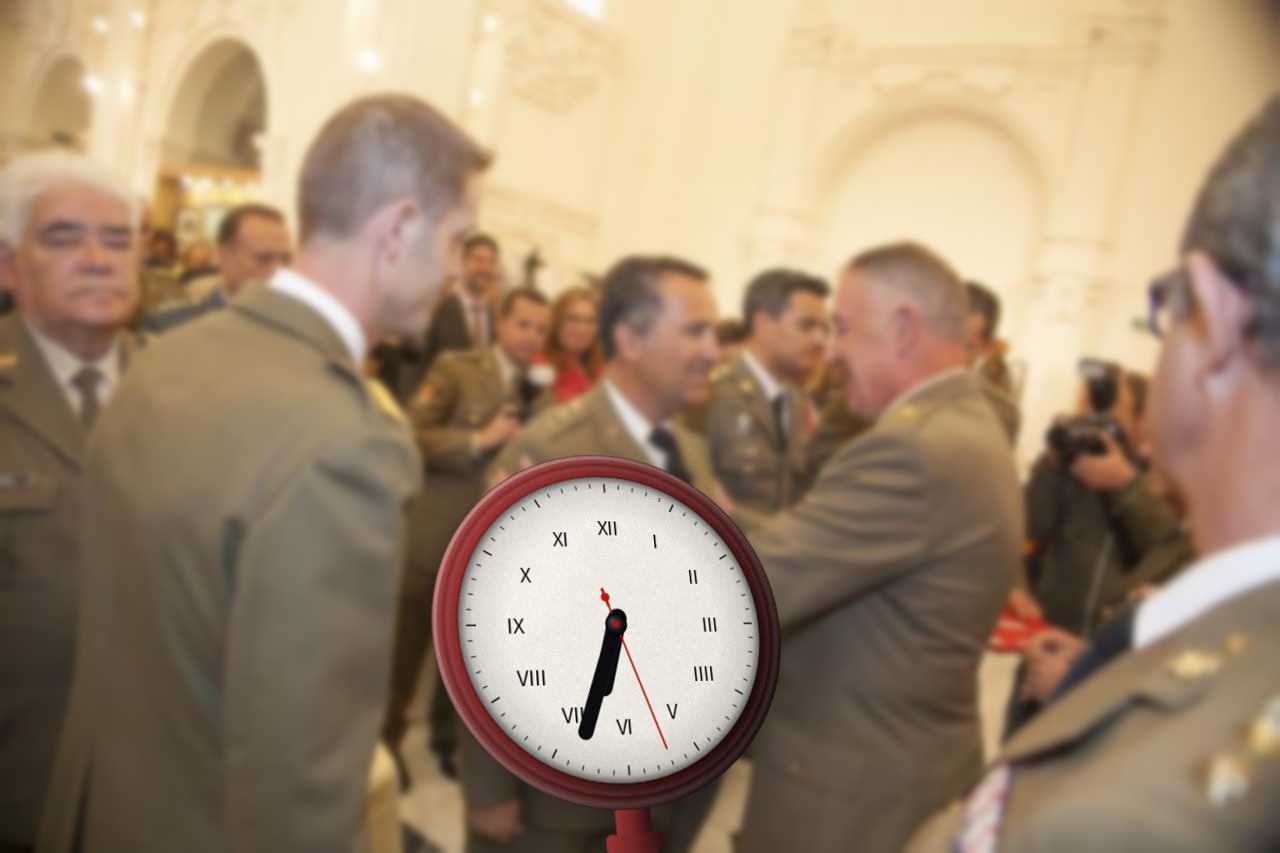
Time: **6:33:27**
